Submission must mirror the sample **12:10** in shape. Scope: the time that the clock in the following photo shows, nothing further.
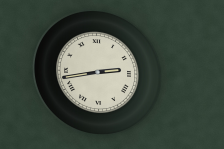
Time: **2:43**
